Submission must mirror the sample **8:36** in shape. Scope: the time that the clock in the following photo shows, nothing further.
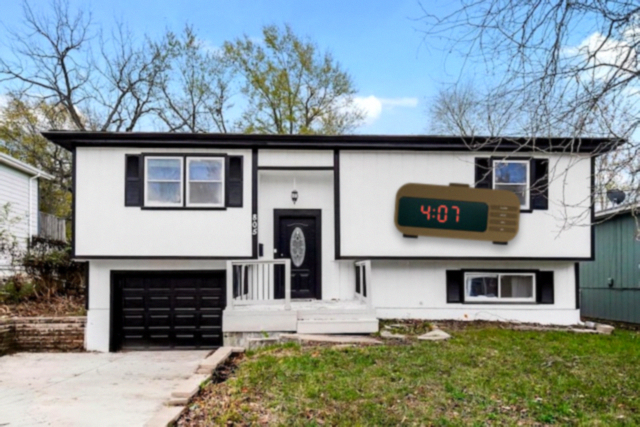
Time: **4:07**
